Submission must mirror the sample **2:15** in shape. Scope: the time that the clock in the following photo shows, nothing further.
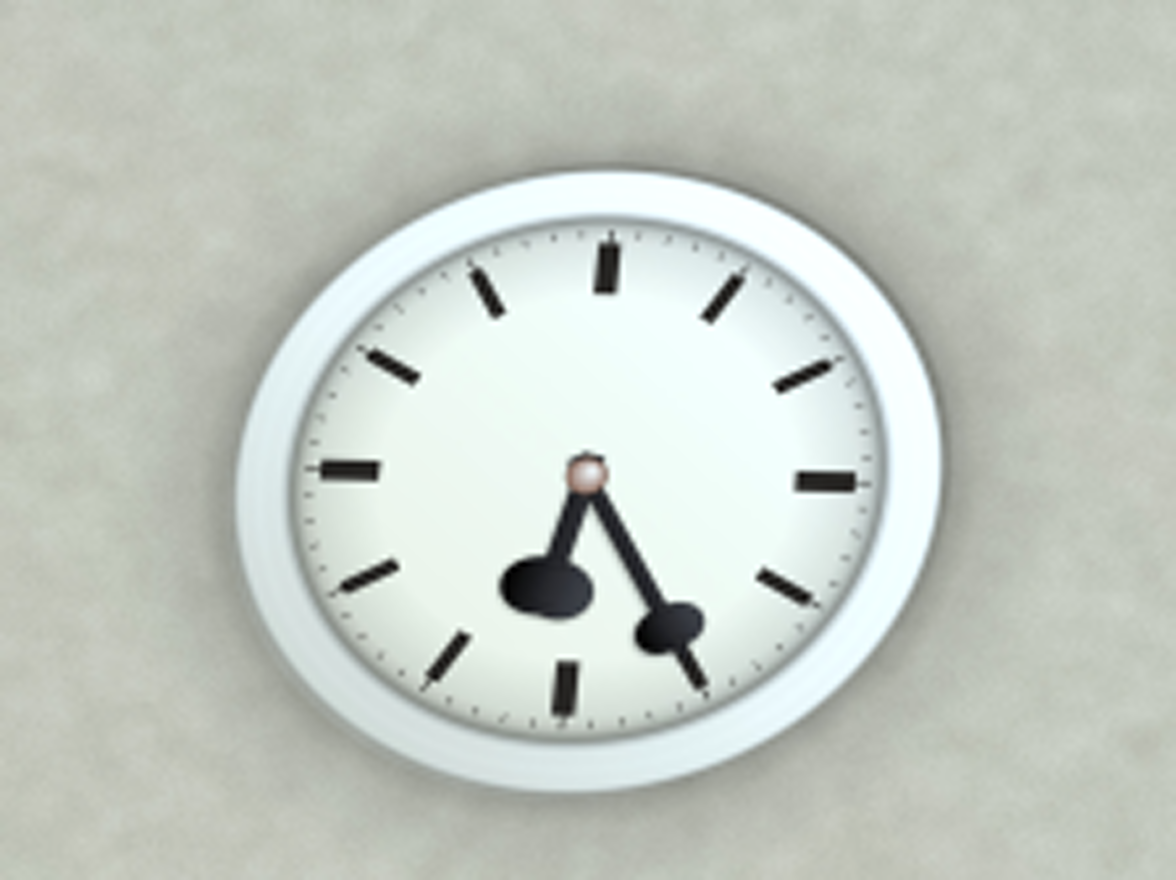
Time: **6:25**
